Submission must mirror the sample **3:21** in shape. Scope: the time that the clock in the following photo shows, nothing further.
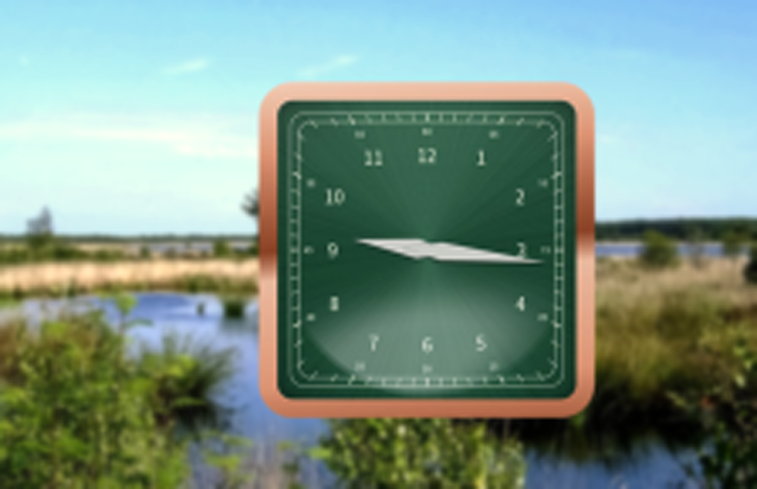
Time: **9:16**
